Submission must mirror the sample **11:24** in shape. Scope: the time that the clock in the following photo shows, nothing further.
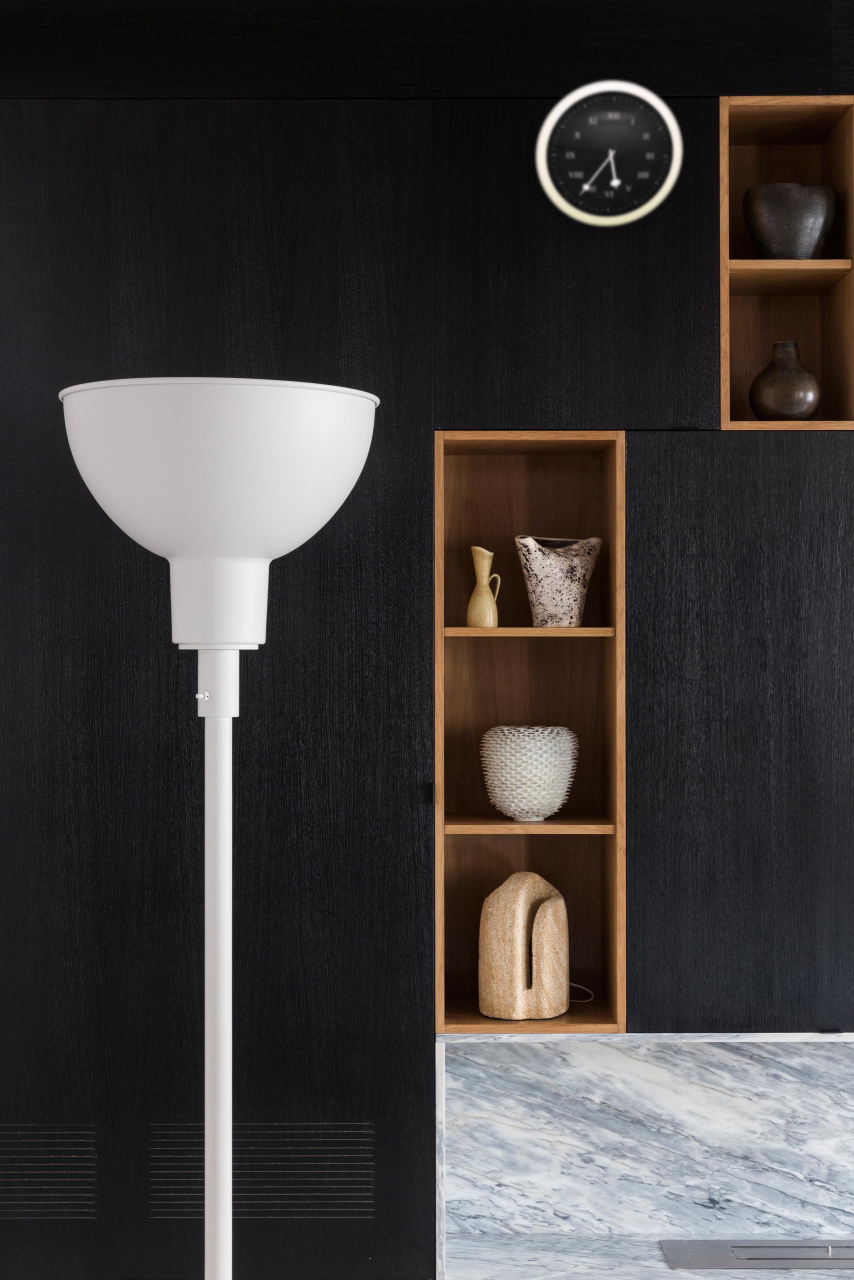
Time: **5:36**
